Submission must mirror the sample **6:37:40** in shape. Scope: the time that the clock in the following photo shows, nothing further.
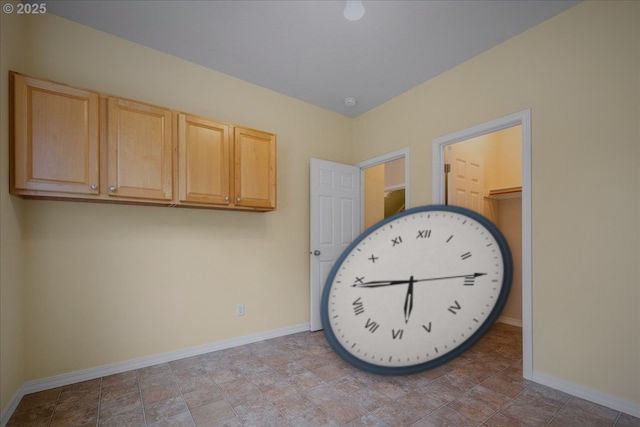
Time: **5:44:14**
